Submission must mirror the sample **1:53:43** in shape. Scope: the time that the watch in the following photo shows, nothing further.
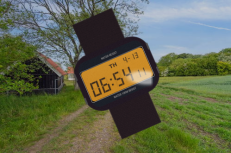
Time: **6:54:11**
